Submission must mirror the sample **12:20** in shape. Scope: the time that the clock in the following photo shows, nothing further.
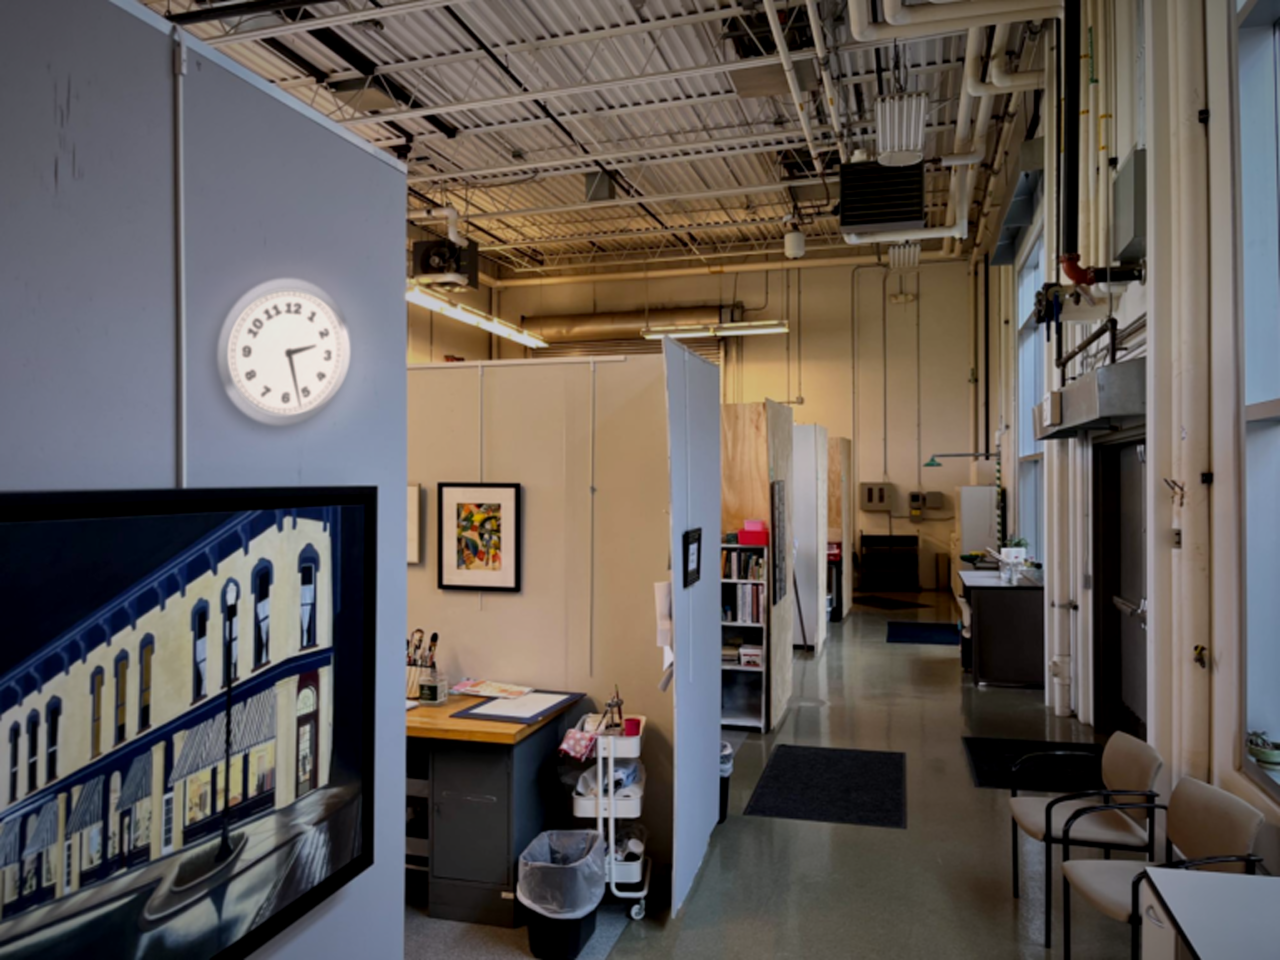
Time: **2:27**
